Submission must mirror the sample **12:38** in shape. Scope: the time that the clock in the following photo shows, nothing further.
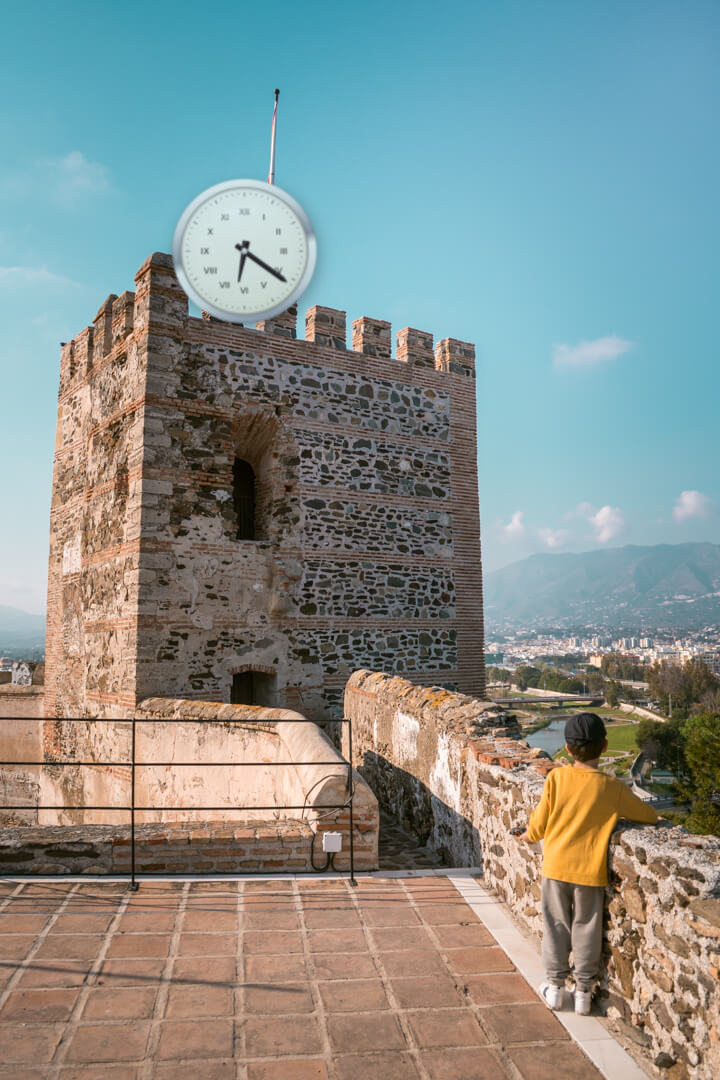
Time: **6:21**
